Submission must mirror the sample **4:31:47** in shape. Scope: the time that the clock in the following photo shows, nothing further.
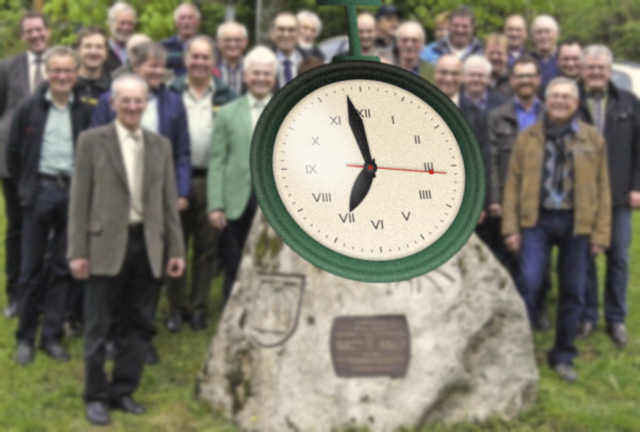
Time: **6:58:16**
